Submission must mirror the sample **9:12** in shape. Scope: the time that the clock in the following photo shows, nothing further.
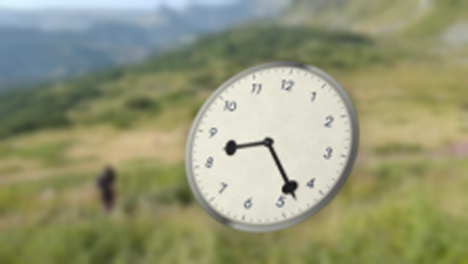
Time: **8:23**
